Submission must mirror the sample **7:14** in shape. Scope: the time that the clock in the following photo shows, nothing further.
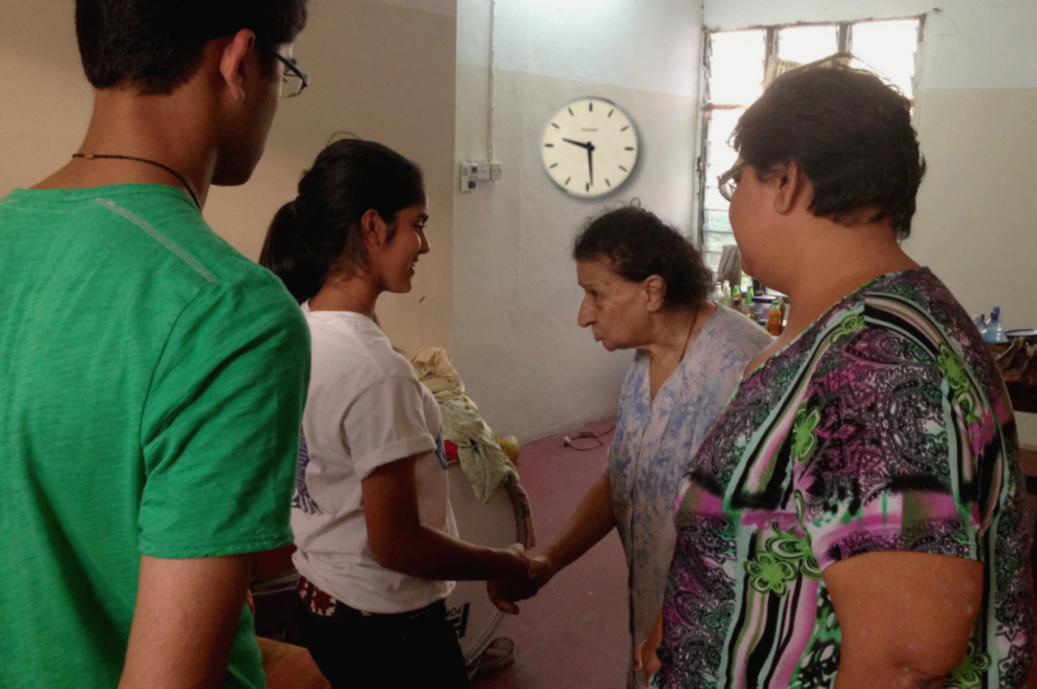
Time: **9:29**
